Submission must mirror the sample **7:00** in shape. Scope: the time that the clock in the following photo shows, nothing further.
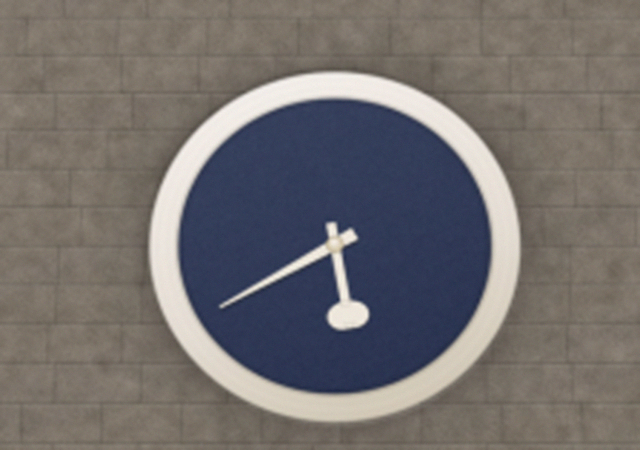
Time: **5:40**
